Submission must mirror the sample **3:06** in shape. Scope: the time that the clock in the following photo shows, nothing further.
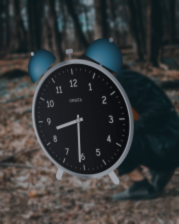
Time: **8:31**
